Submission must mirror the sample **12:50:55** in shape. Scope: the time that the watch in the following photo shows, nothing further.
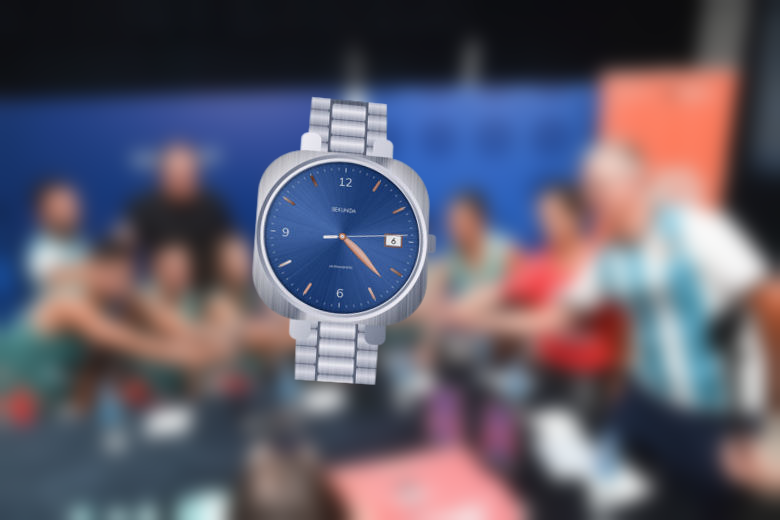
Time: **4:22:14**
